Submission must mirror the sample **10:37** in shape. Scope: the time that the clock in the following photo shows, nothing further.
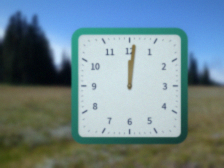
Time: **12:01**
